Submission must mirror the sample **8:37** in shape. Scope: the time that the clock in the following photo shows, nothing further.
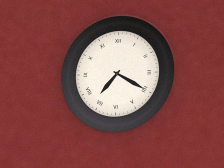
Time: **7:20**
